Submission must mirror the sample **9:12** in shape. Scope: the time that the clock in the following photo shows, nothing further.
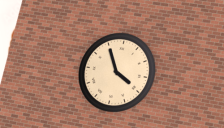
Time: **3:55**
